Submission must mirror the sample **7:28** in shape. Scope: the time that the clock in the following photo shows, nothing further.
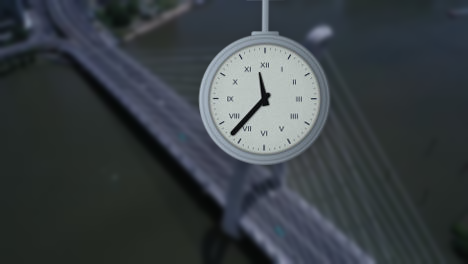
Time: **11:37**
